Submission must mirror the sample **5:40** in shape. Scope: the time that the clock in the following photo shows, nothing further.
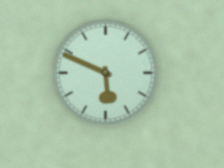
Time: **5:49**
